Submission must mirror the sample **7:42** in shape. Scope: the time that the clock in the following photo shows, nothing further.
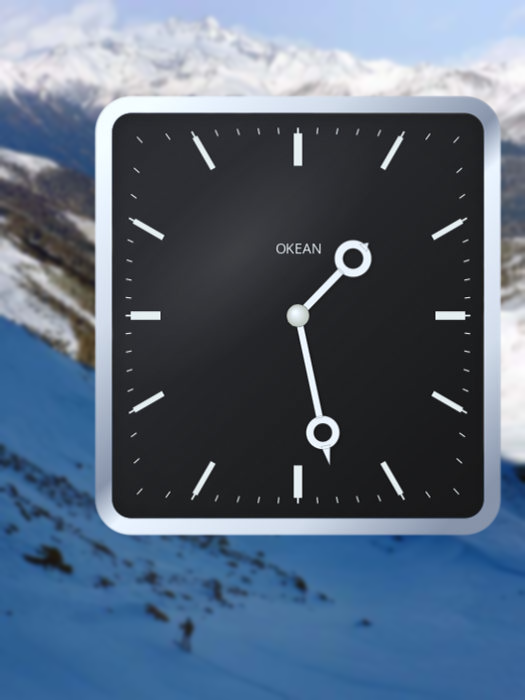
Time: **1:28**
